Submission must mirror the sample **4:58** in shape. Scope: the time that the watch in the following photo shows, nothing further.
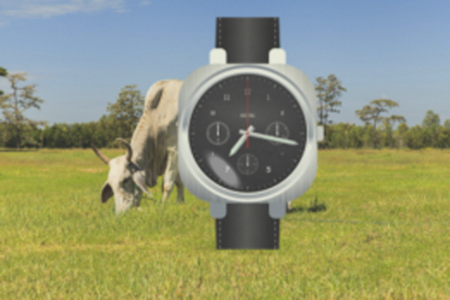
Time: **7:17**
